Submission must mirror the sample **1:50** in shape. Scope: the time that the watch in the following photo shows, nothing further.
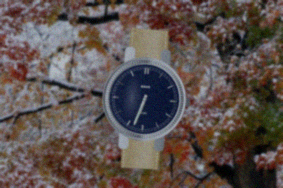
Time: **6:33**
